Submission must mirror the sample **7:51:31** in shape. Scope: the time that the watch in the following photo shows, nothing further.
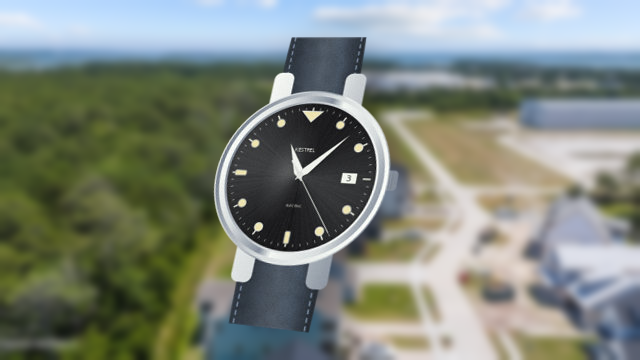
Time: **11:07:24**
